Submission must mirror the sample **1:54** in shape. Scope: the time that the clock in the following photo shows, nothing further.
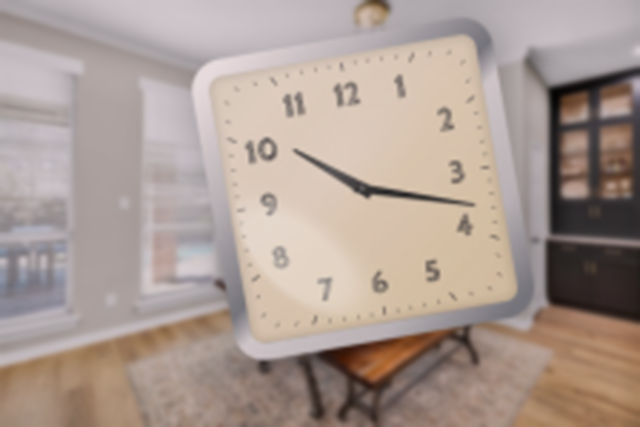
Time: **10:18**
